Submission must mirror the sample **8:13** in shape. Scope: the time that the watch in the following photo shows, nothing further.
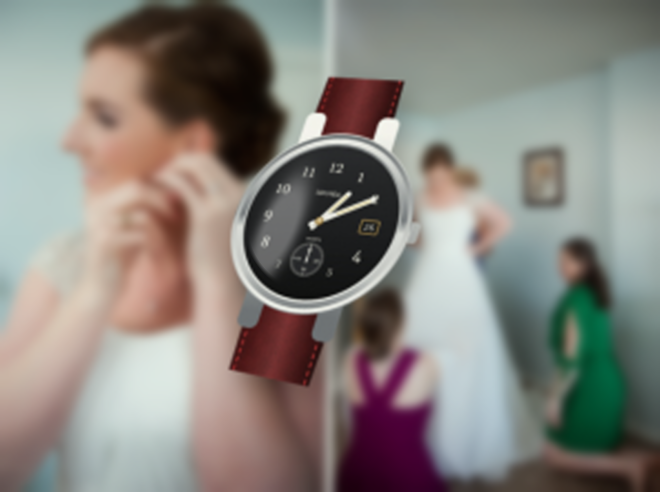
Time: **1:10**
